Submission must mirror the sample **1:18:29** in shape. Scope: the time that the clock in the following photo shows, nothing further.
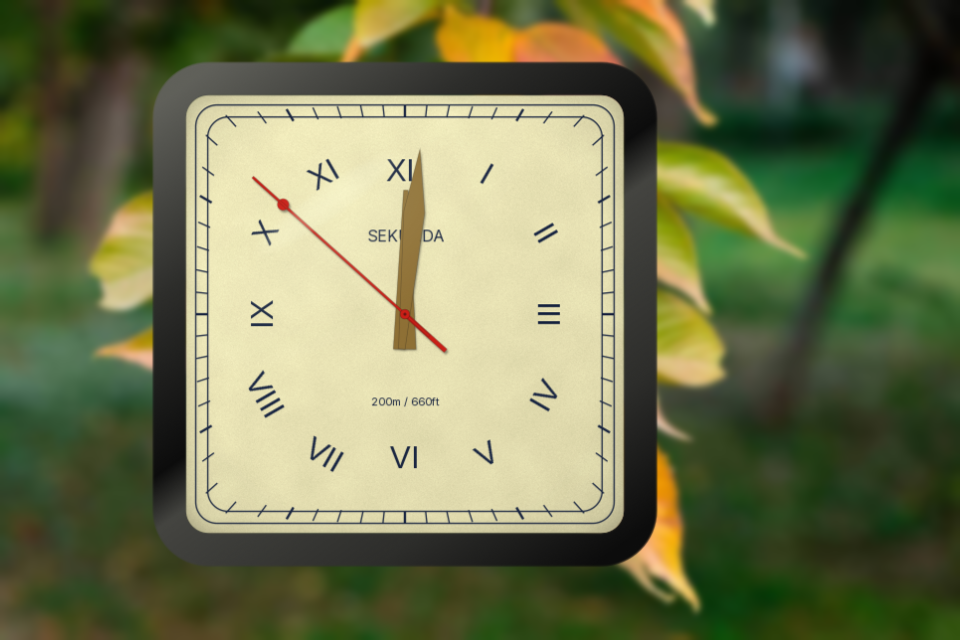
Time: **12:00:52**
